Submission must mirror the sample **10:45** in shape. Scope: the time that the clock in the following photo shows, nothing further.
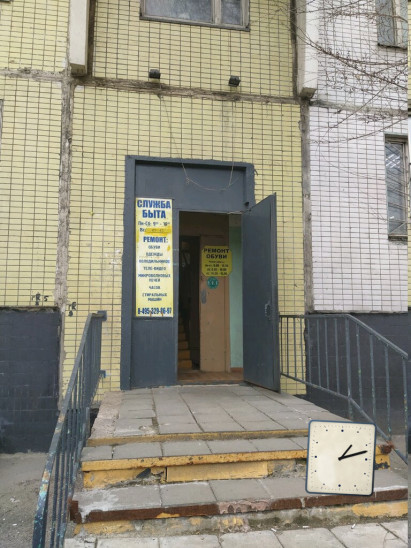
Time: **1:12**
